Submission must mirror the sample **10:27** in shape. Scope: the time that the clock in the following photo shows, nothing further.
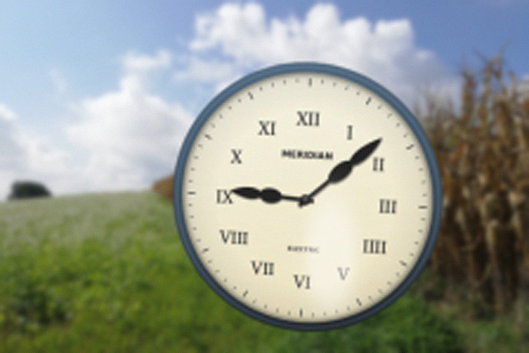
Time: **9:08**
